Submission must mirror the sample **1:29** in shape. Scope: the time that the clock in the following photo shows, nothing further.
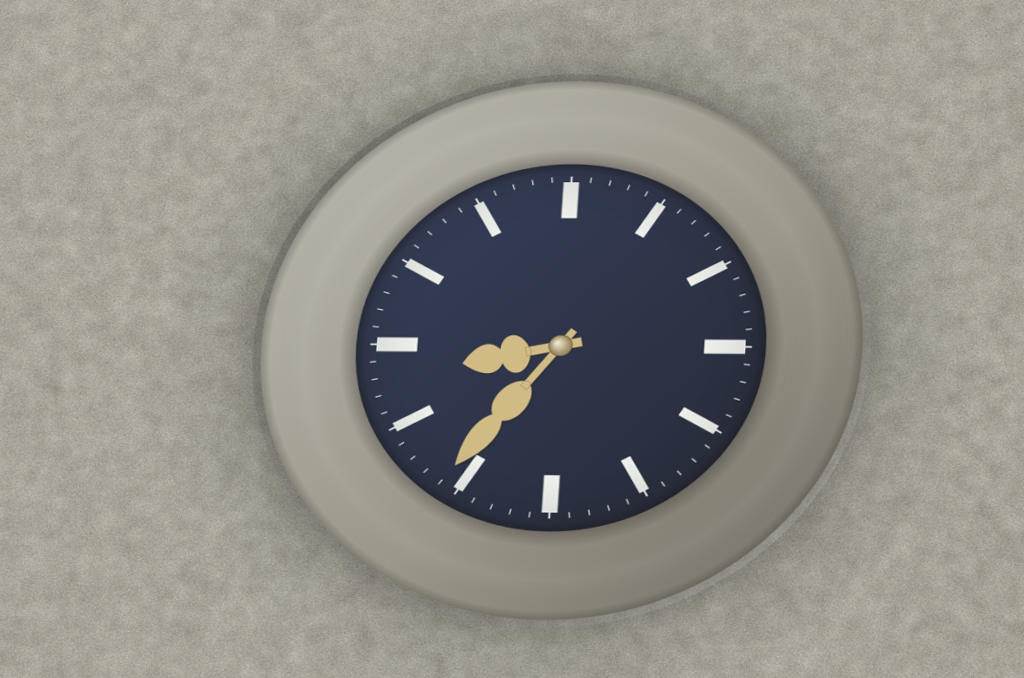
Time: **8:36**
